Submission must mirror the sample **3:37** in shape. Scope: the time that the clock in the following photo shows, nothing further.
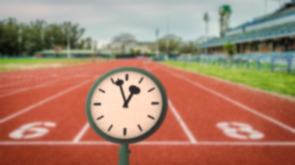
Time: **12:57**
